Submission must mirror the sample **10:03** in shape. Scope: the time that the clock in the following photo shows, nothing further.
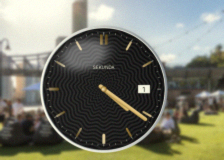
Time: **4:21**
